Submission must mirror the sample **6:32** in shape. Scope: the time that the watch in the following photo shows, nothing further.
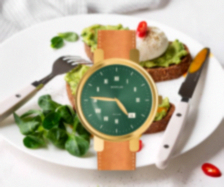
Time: **4:46**
